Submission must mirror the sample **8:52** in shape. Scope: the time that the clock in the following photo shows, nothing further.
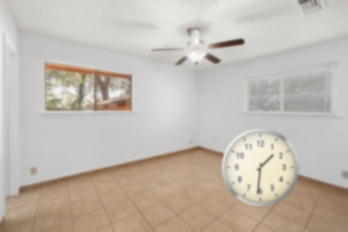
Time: **1:31**
